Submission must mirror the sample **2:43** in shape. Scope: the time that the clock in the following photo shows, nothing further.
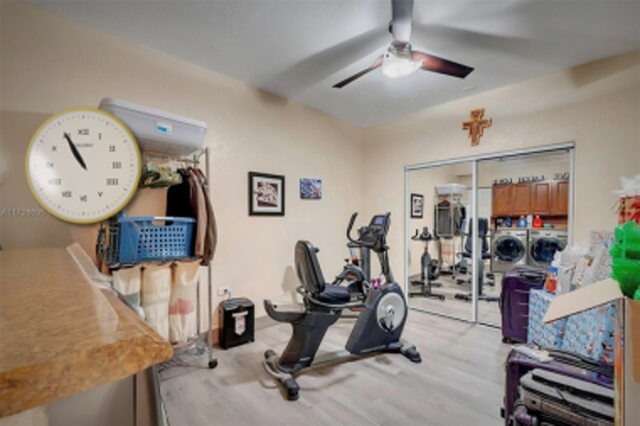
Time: **10:55**
